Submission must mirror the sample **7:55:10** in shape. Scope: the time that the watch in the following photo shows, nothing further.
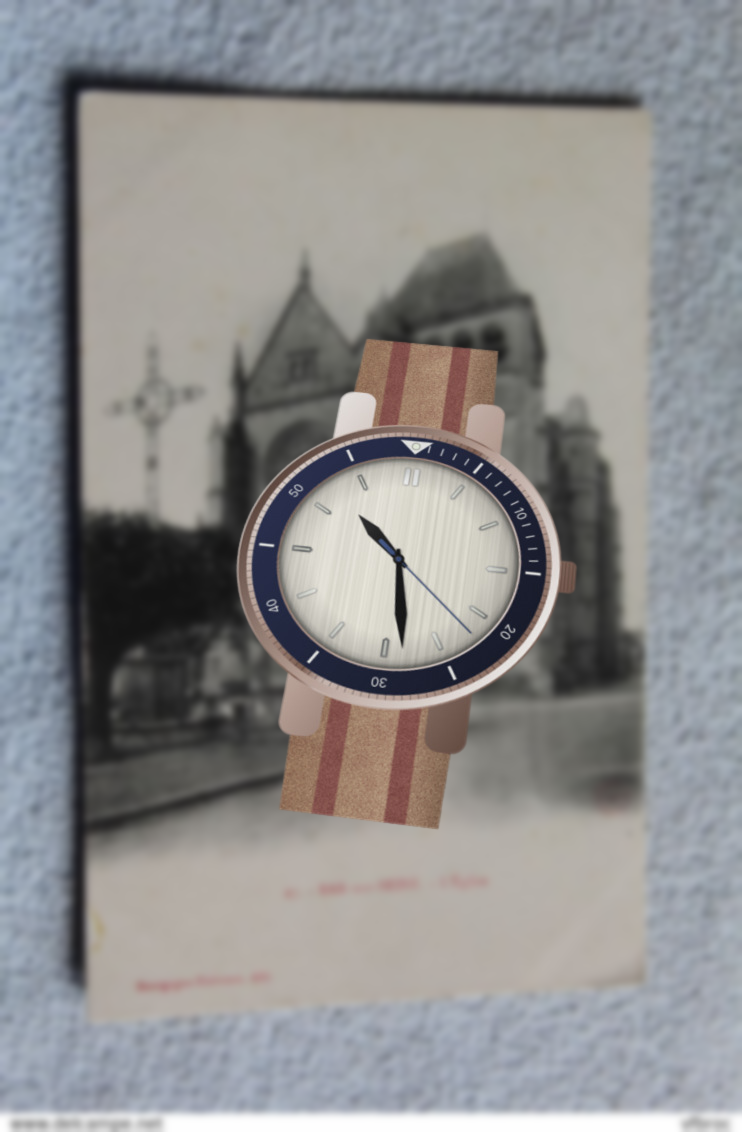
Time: **10:28:22**
